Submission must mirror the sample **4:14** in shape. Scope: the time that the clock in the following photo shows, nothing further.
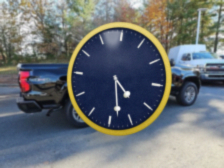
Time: **4:28**
